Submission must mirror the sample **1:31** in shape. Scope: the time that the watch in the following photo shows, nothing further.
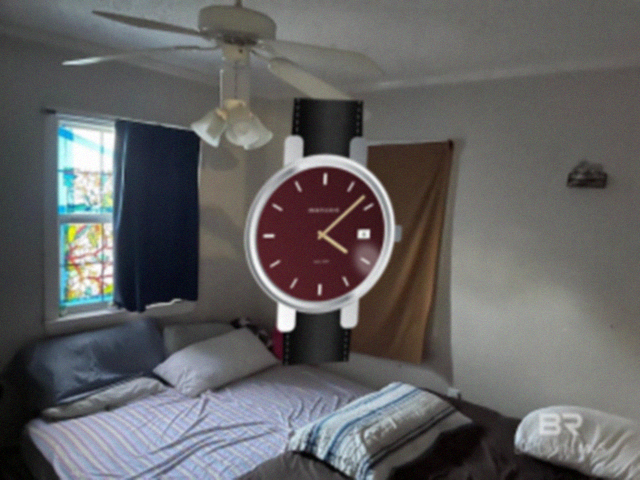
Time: **4:08**
